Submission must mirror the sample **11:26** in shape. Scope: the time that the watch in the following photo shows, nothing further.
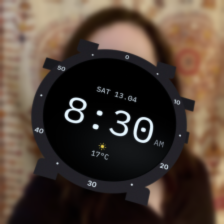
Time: **8:30**
